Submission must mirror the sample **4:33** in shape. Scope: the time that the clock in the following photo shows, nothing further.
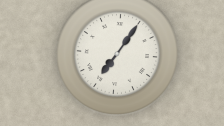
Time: **7:05**
